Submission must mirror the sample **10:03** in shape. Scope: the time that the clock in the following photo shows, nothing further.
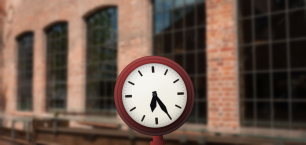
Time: **6:25**
